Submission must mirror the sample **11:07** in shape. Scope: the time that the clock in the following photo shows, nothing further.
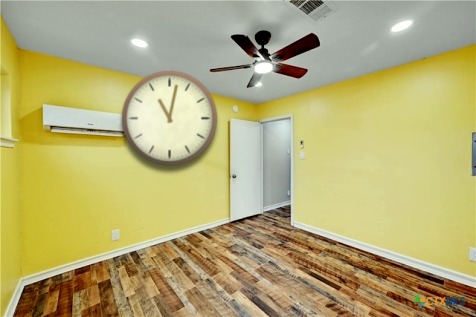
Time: **11:02**
